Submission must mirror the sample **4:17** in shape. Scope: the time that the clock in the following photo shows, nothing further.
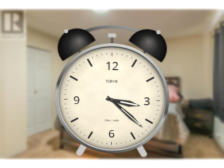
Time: **3:22**
